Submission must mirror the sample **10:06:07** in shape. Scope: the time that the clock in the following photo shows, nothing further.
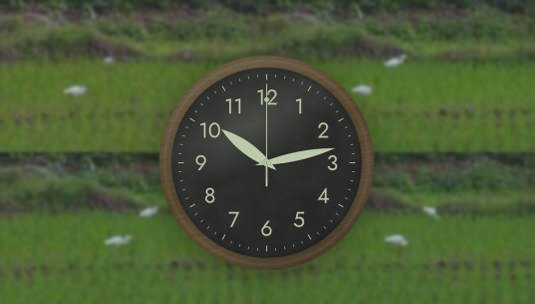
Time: **10:13:00**
